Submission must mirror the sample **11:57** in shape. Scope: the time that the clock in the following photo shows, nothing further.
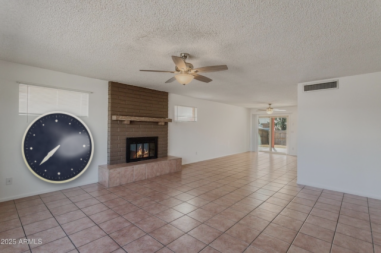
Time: **7:38**
